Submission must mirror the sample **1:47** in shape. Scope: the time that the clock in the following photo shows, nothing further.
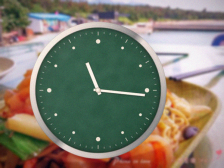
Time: **11:16**
